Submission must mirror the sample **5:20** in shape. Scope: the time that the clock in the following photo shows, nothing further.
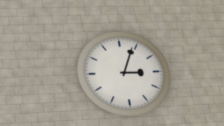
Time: **3:04**
